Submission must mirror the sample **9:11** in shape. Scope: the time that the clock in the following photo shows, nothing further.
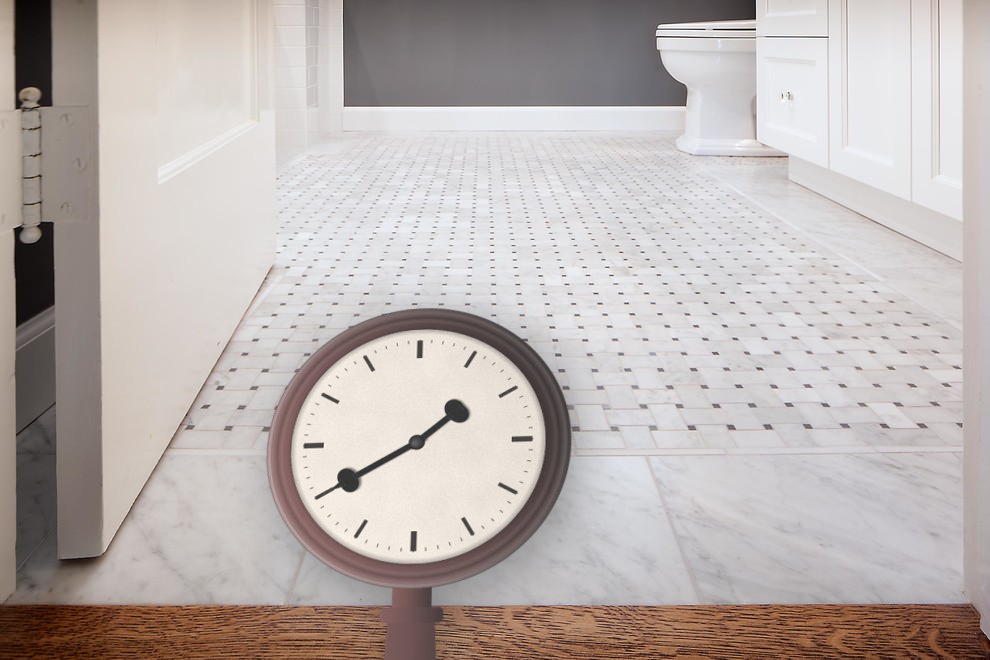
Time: **1:40**
